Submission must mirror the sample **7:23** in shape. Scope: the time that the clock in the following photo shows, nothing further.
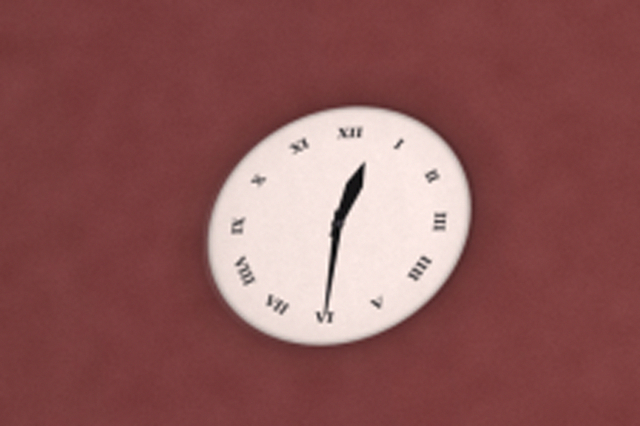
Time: **12:30**
